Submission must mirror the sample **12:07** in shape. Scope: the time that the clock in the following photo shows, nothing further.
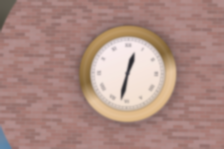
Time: **12:32**
